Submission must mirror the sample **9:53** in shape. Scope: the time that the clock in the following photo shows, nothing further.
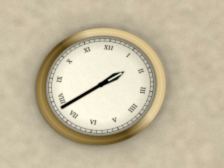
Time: **1:38**
